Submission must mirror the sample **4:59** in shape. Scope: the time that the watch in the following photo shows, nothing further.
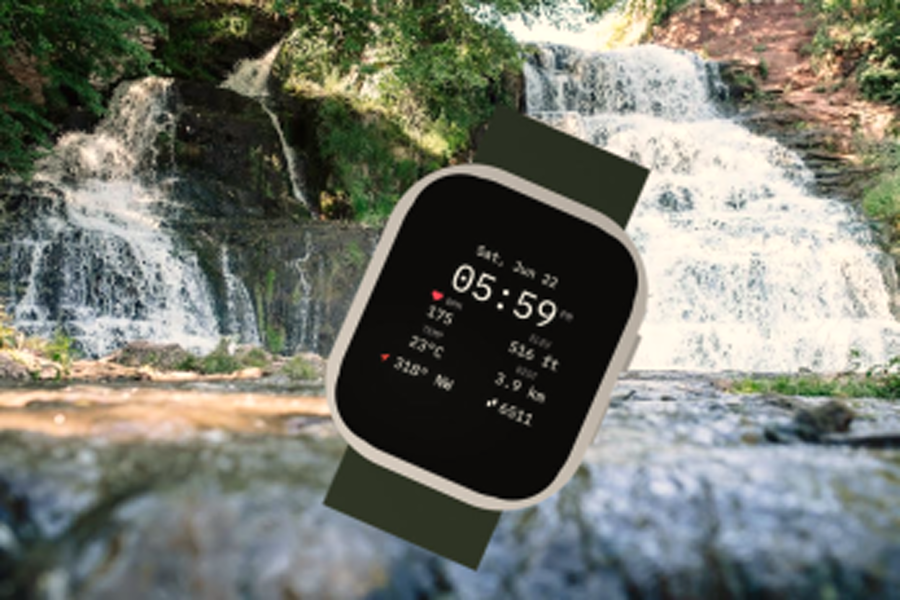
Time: **5:59**
